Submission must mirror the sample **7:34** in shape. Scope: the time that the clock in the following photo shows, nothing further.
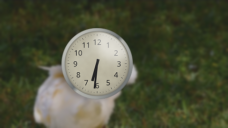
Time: **6:31**
